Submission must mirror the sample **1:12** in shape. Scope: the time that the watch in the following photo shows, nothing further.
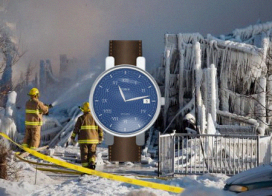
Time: **11:13**
